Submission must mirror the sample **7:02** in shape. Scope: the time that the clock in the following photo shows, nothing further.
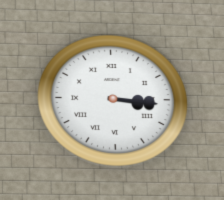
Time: **3:16**
